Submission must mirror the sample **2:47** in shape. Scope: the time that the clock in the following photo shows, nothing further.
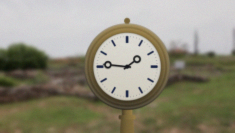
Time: **1:46**
